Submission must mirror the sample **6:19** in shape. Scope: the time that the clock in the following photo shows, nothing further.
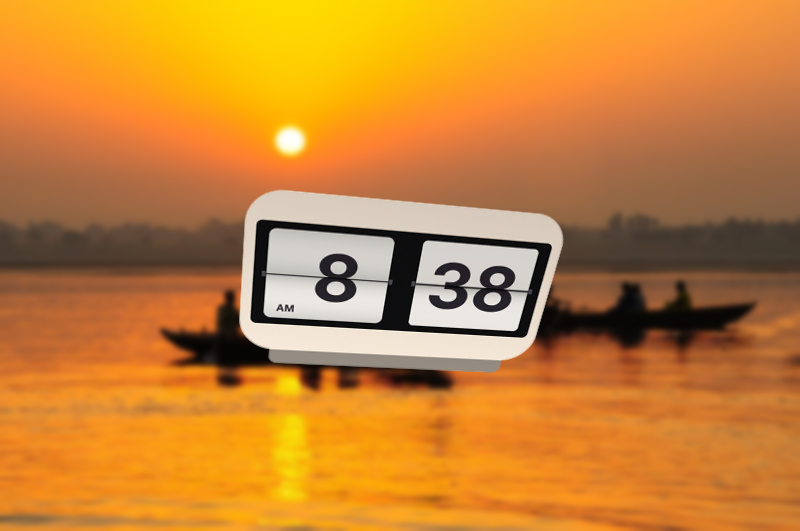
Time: **8:38**
